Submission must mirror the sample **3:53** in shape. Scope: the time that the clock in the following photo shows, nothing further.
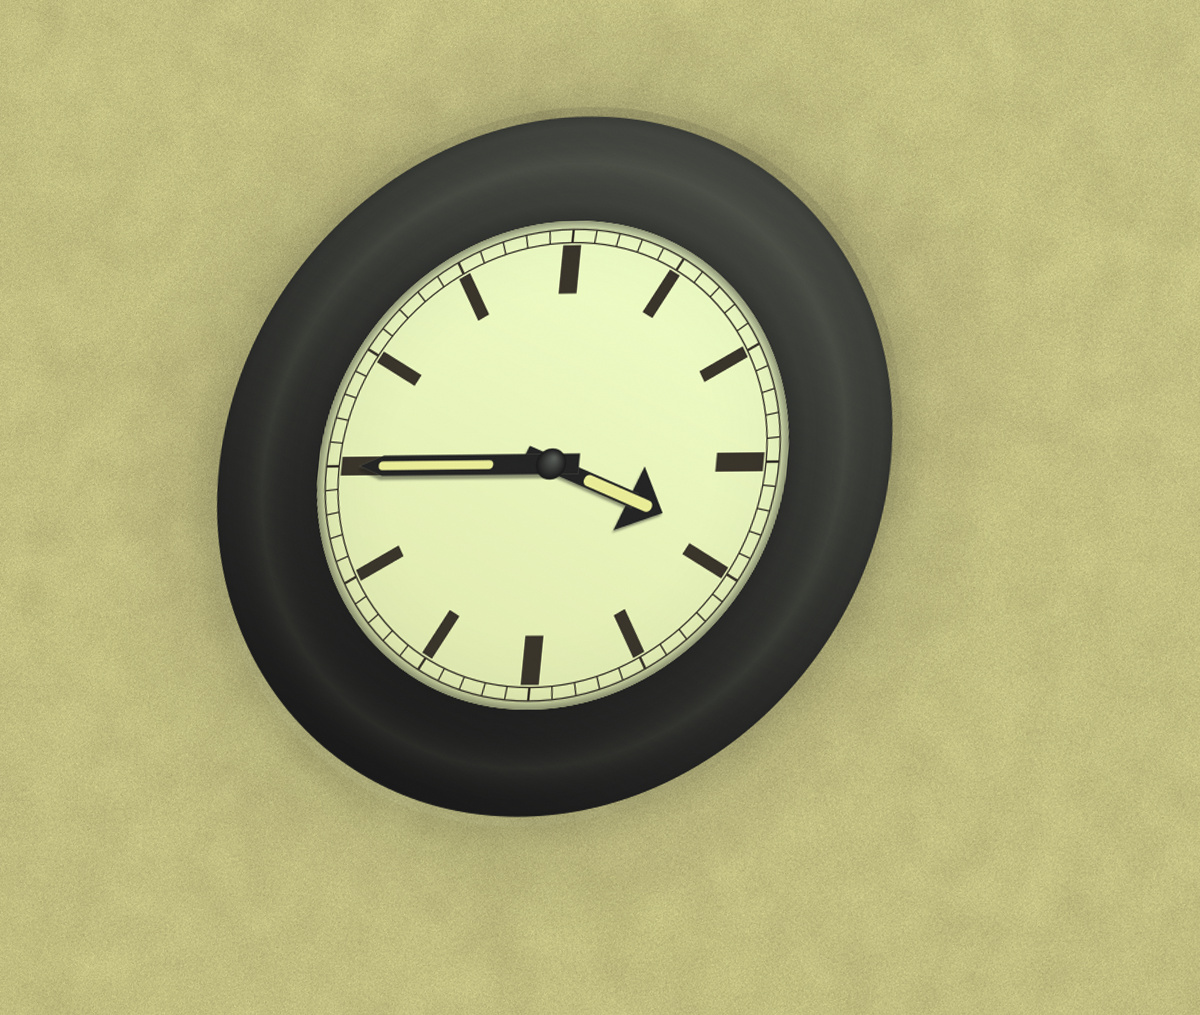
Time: **3:45**
